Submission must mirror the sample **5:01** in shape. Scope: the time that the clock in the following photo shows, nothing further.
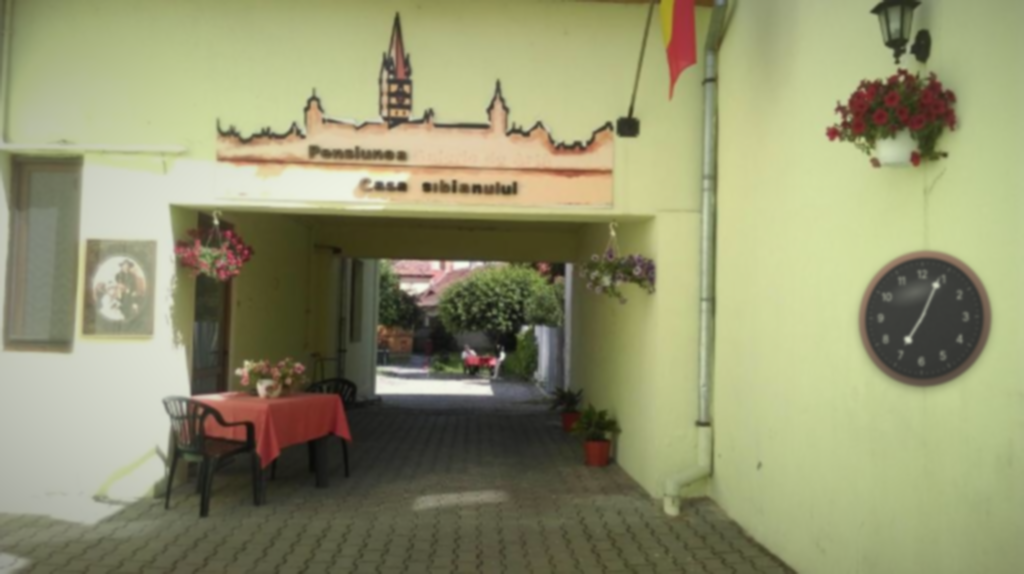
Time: **7:04**
